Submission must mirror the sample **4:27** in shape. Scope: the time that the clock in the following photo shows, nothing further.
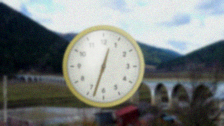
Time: **12:33**
